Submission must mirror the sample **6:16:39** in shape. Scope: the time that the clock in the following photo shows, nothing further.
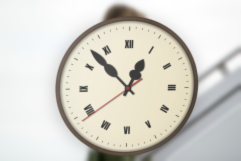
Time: **12:52:39**
